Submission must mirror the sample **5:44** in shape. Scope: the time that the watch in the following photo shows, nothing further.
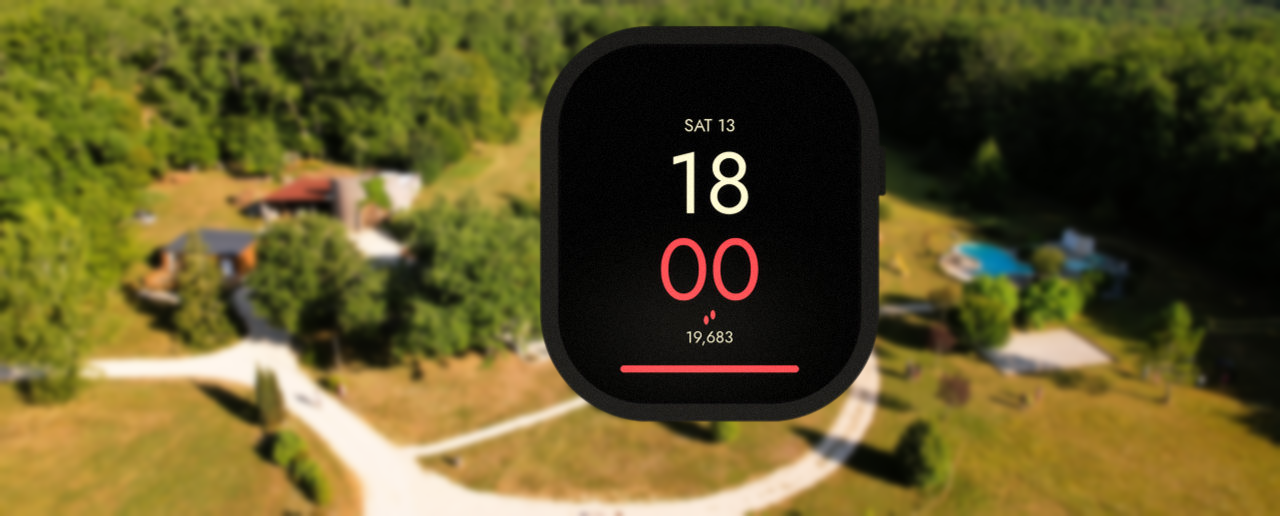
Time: **18:00**
